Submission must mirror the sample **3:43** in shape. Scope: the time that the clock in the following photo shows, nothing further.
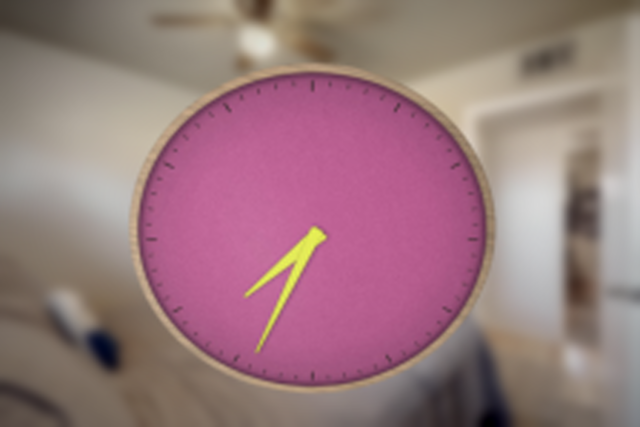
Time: **7:34**
